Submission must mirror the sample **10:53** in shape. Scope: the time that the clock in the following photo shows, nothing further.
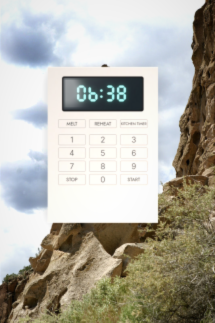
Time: **6:38**
